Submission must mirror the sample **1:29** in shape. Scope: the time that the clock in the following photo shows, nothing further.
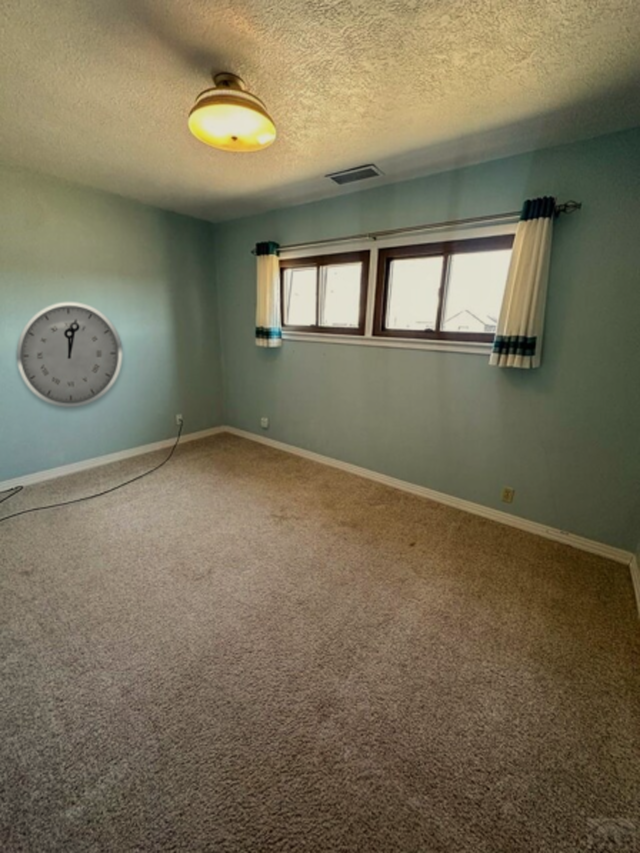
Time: **12:02**
